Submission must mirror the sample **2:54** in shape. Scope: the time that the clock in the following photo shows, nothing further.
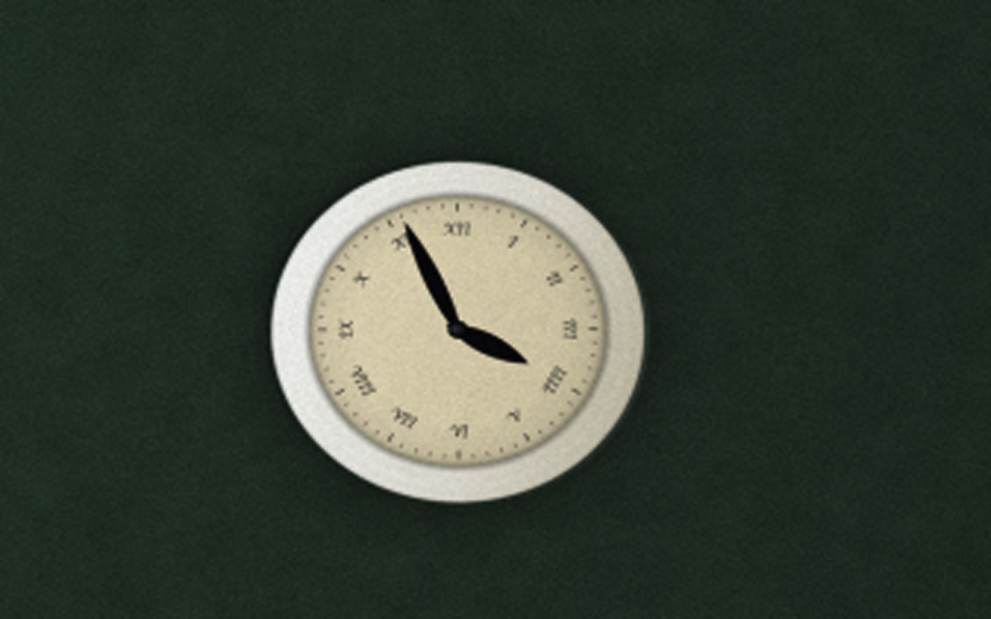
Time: **3:56**
